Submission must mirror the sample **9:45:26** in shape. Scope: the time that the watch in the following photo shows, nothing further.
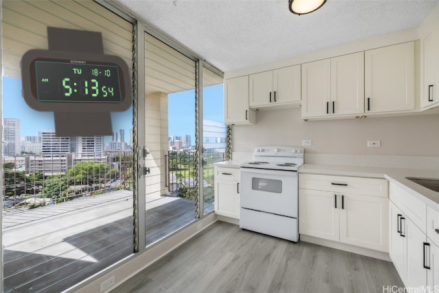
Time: **5:13:54**
